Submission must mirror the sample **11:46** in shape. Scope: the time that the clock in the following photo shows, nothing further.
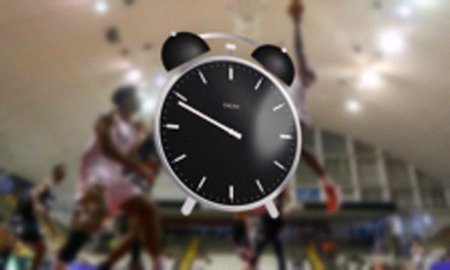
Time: **9:49**
